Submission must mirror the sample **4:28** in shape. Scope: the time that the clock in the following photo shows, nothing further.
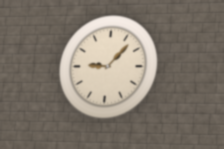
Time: **9:07**
